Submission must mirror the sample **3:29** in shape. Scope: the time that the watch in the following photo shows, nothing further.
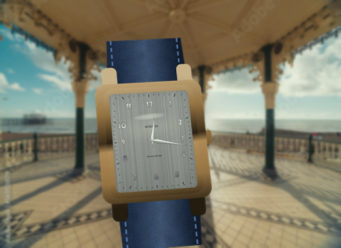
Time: **12:17**
